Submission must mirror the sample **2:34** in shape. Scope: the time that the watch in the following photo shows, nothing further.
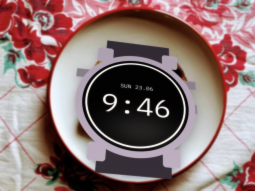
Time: **9:46**
